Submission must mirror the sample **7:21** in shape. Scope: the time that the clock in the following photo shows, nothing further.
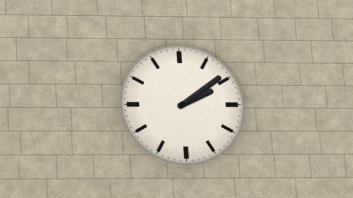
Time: **2:09**
